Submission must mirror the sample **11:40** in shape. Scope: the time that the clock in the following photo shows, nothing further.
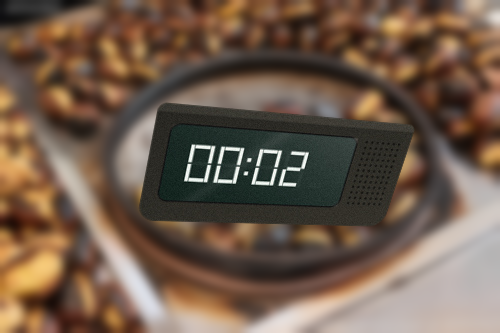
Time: **0:02**
